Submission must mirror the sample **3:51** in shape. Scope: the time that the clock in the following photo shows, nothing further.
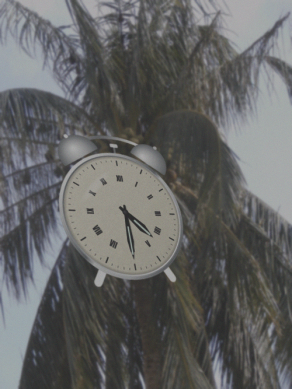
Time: **4:30**
